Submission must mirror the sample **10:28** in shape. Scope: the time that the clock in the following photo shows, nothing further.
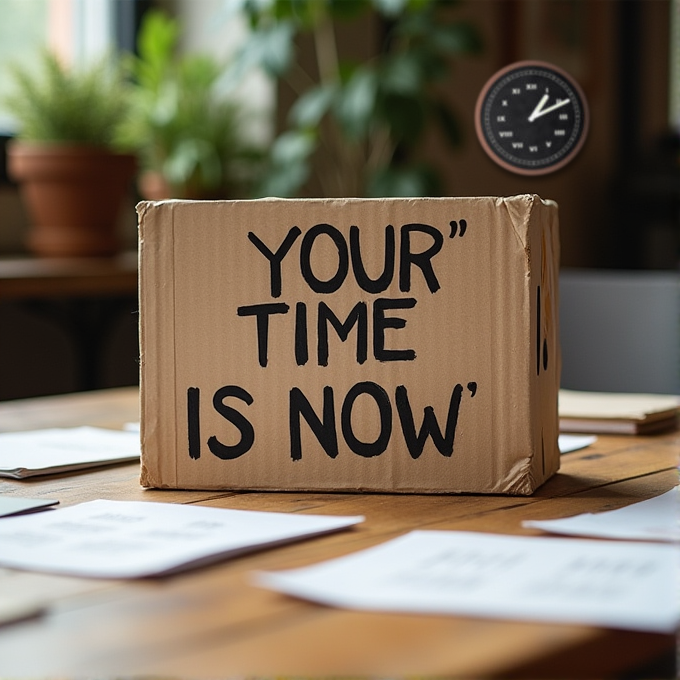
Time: **1:11**
